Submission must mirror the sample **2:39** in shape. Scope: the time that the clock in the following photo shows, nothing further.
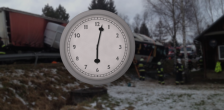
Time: **6:02**
